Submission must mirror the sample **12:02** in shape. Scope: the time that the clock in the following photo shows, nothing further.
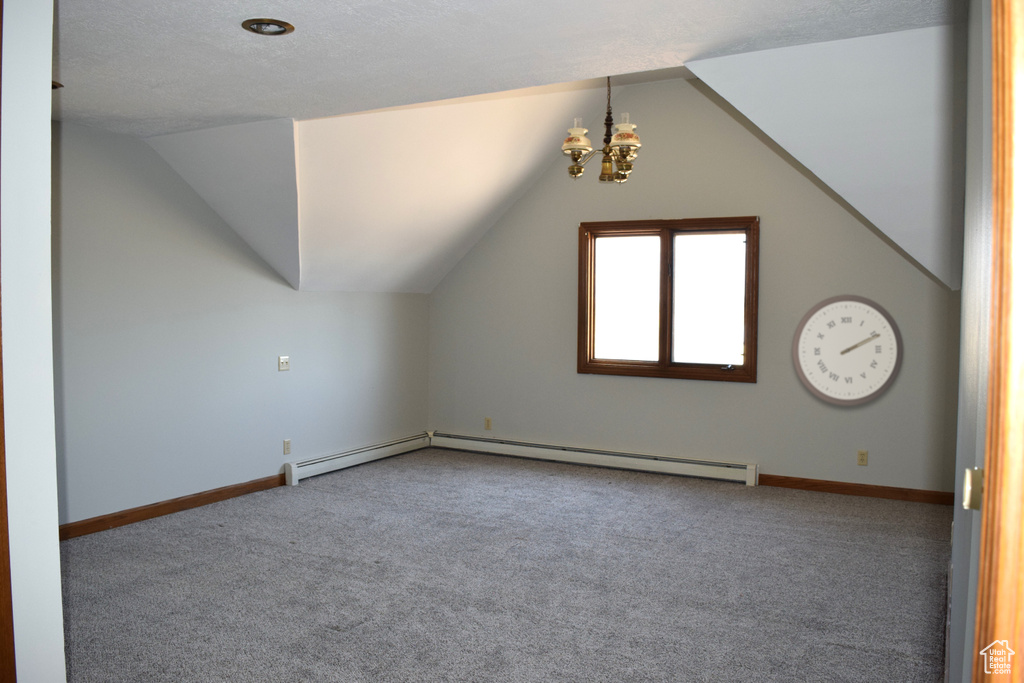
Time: **2:11**
